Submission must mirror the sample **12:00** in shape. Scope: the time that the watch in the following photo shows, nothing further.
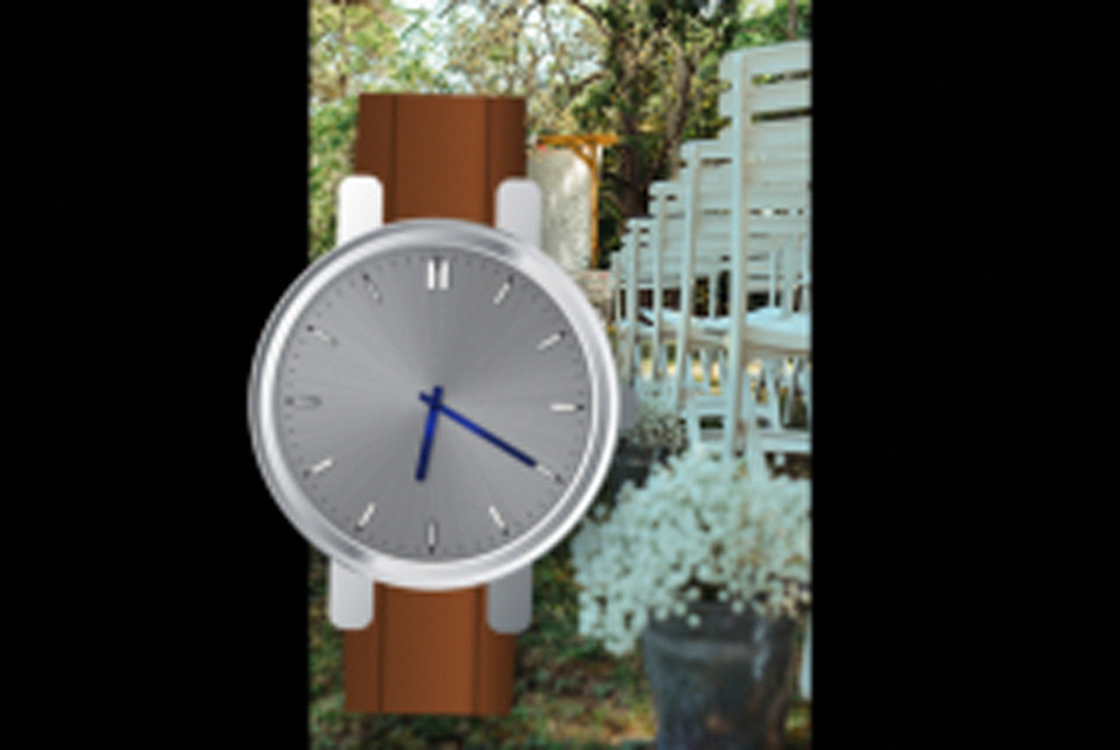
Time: **6:20**
